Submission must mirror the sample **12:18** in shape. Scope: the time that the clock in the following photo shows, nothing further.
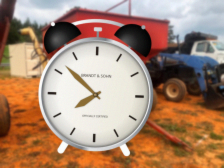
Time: **7:52**
